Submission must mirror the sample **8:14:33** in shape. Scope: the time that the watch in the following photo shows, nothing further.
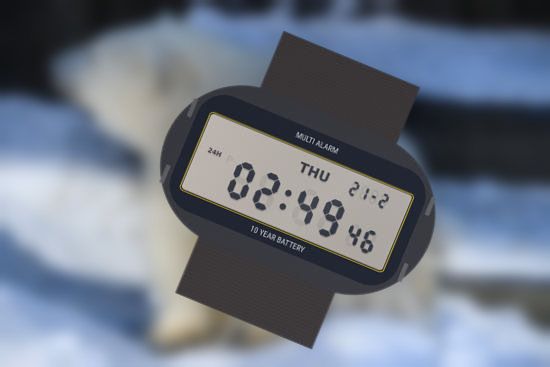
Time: **2:49:46**
